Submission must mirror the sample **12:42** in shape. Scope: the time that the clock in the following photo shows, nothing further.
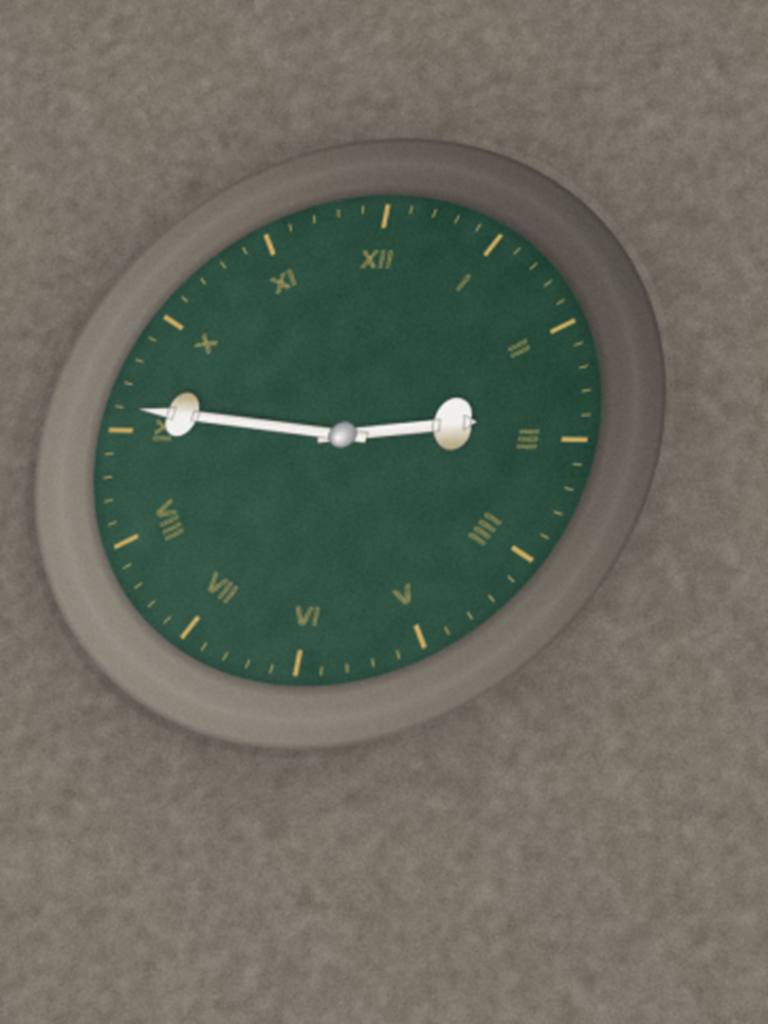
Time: **2:46**
